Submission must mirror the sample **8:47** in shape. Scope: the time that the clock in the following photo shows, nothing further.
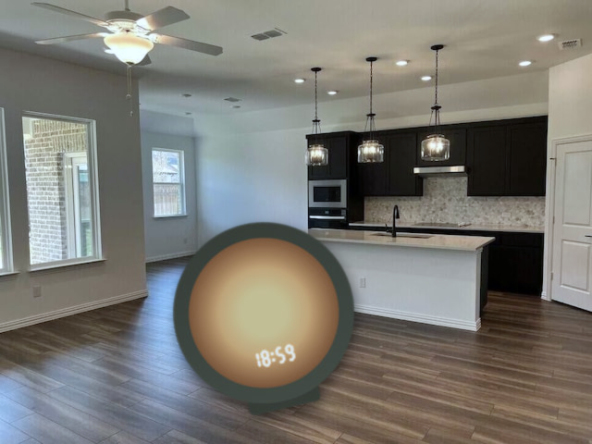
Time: **18:59**
